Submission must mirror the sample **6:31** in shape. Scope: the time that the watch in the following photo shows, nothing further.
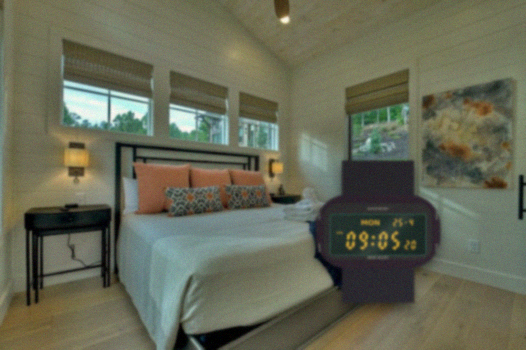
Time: **9:05**
